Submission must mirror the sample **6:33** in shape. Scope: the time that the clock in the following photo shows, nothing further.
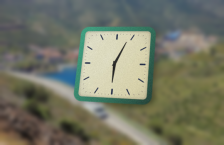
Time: **6:04**
